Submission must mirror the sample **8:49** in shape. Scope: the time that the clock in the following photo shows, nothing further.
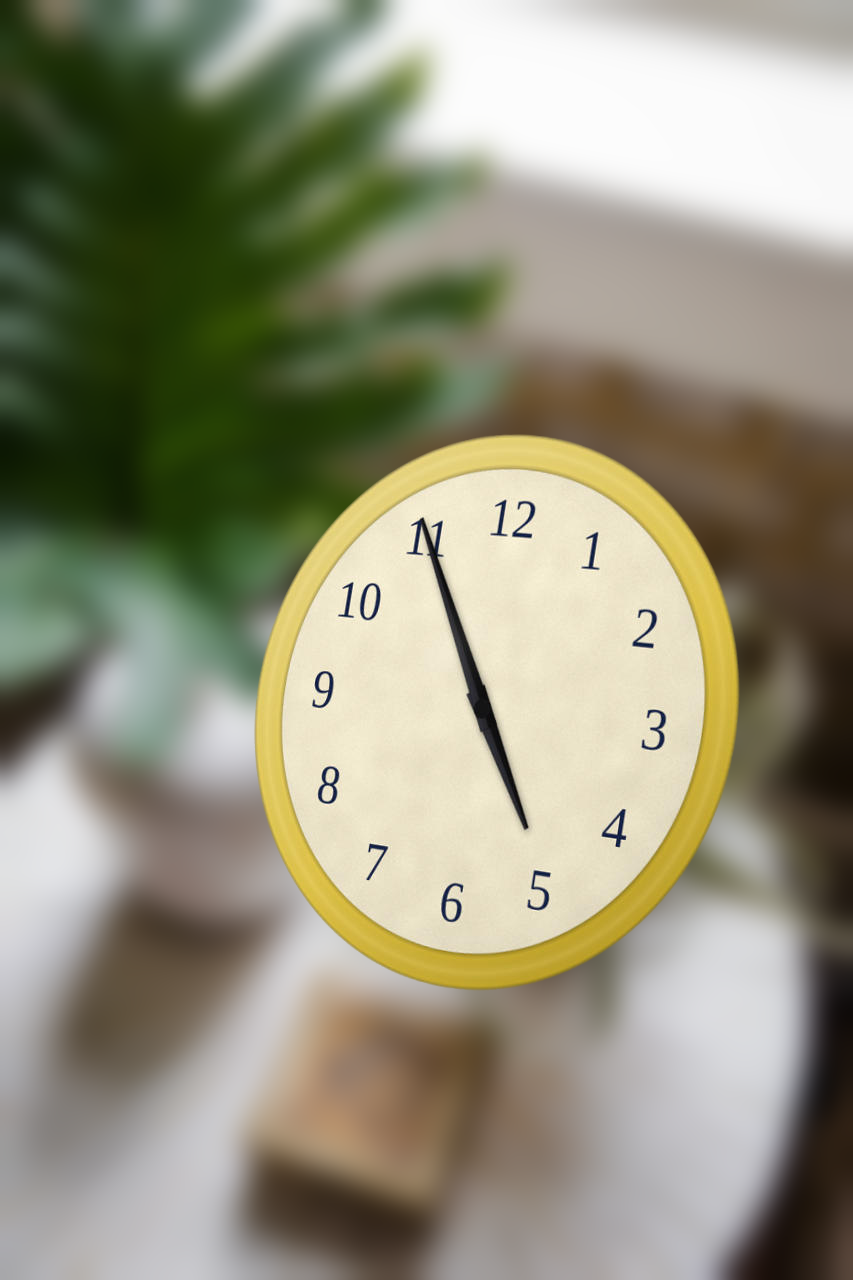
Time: **4:55**
